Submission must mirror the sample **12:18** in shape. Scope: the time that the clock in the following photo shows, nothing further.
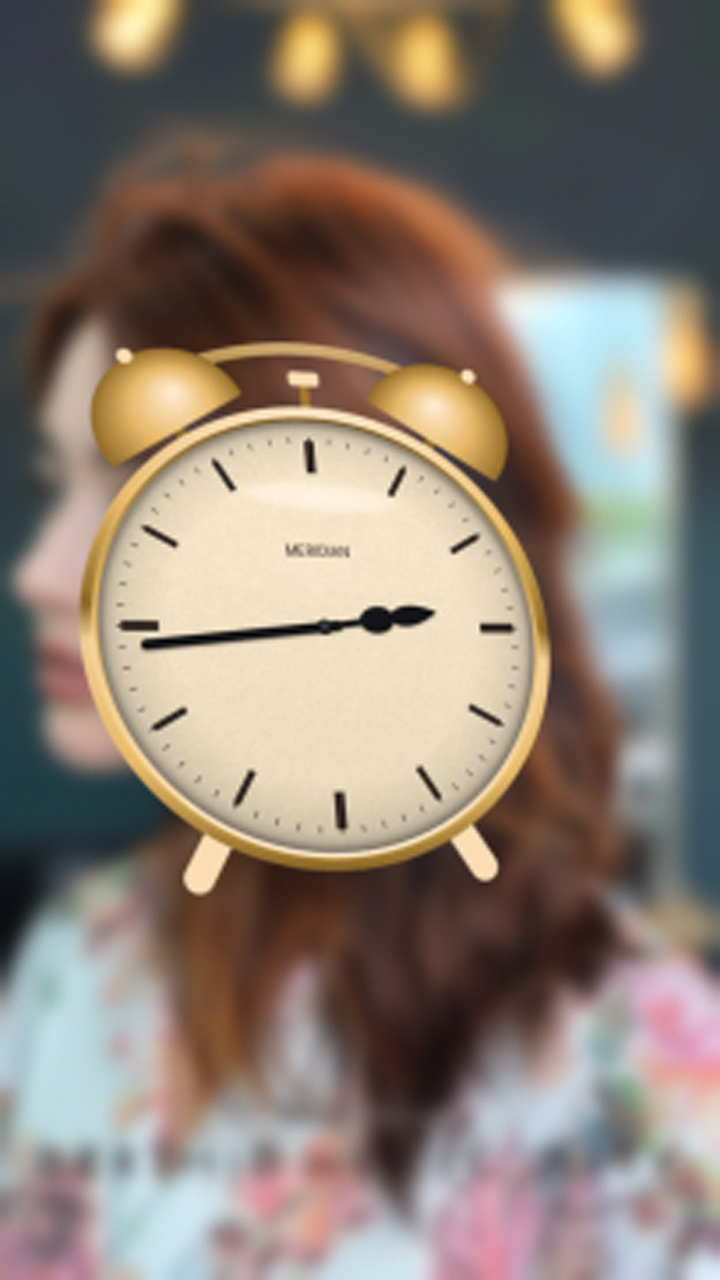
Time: **2:44**
